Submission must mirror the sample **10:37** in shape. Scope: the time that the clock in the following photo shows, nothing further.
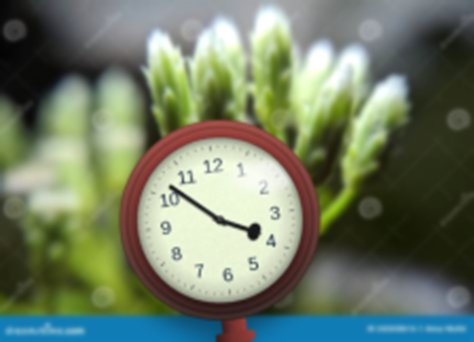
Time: **3:52**
